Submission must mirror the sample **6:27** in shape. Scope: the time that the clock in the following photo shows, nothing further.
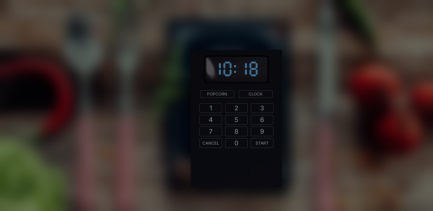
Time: **10:18**
